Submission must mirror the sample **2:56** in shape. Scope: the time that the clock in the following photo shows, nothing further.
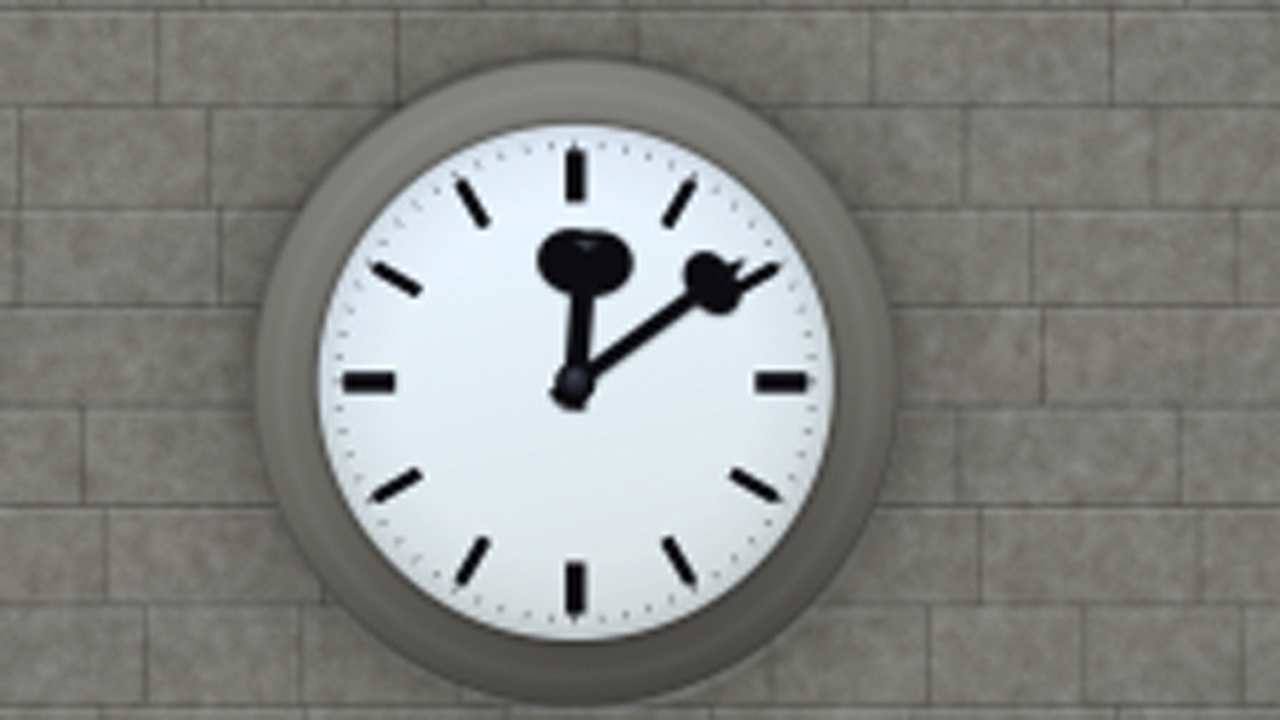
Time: **12:09**
